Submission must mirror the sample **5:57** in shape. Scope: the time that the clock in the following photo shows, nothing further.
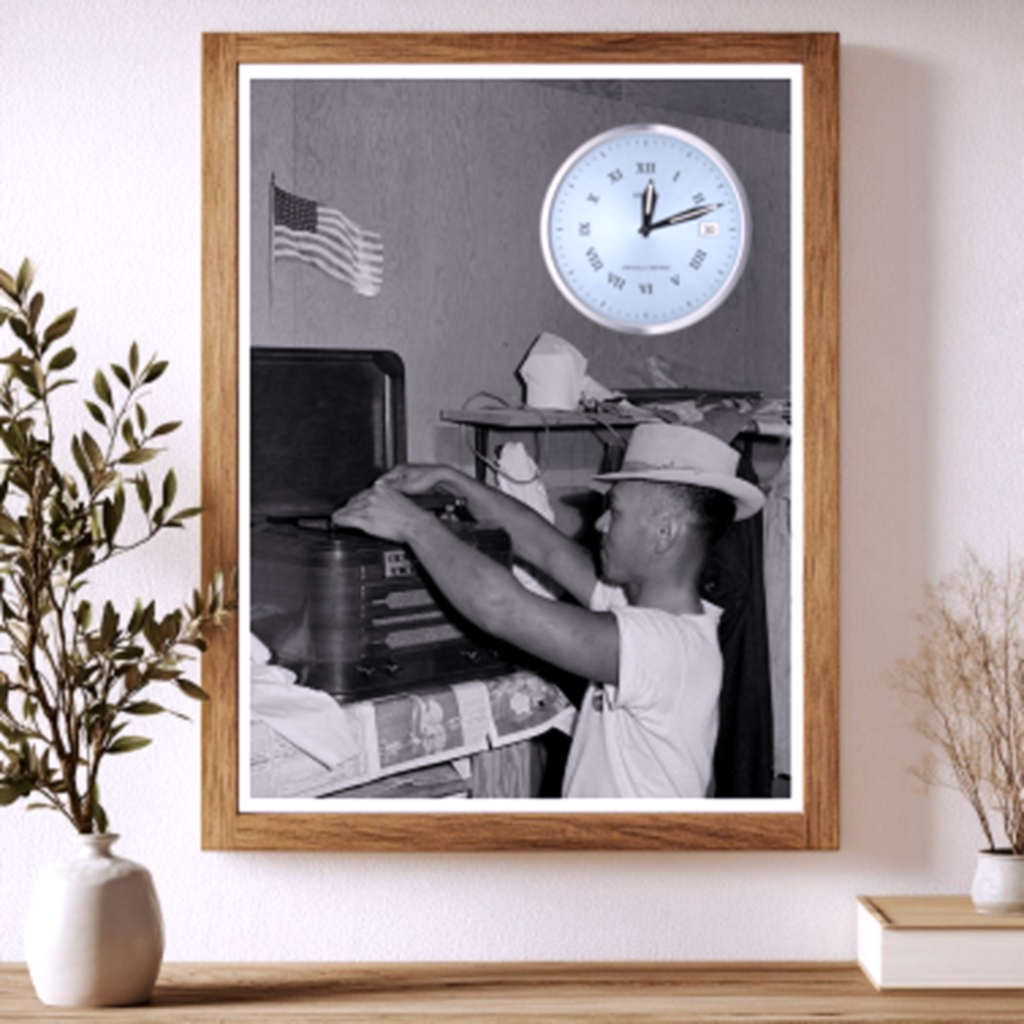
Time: **12:12**
